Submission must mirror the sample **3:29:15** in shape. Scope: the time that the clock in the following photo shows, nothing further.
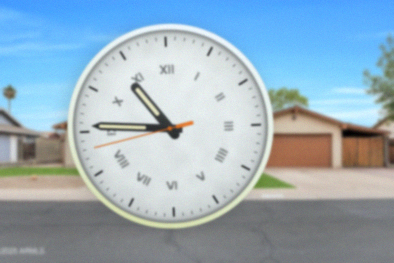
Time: **10:45:43**
